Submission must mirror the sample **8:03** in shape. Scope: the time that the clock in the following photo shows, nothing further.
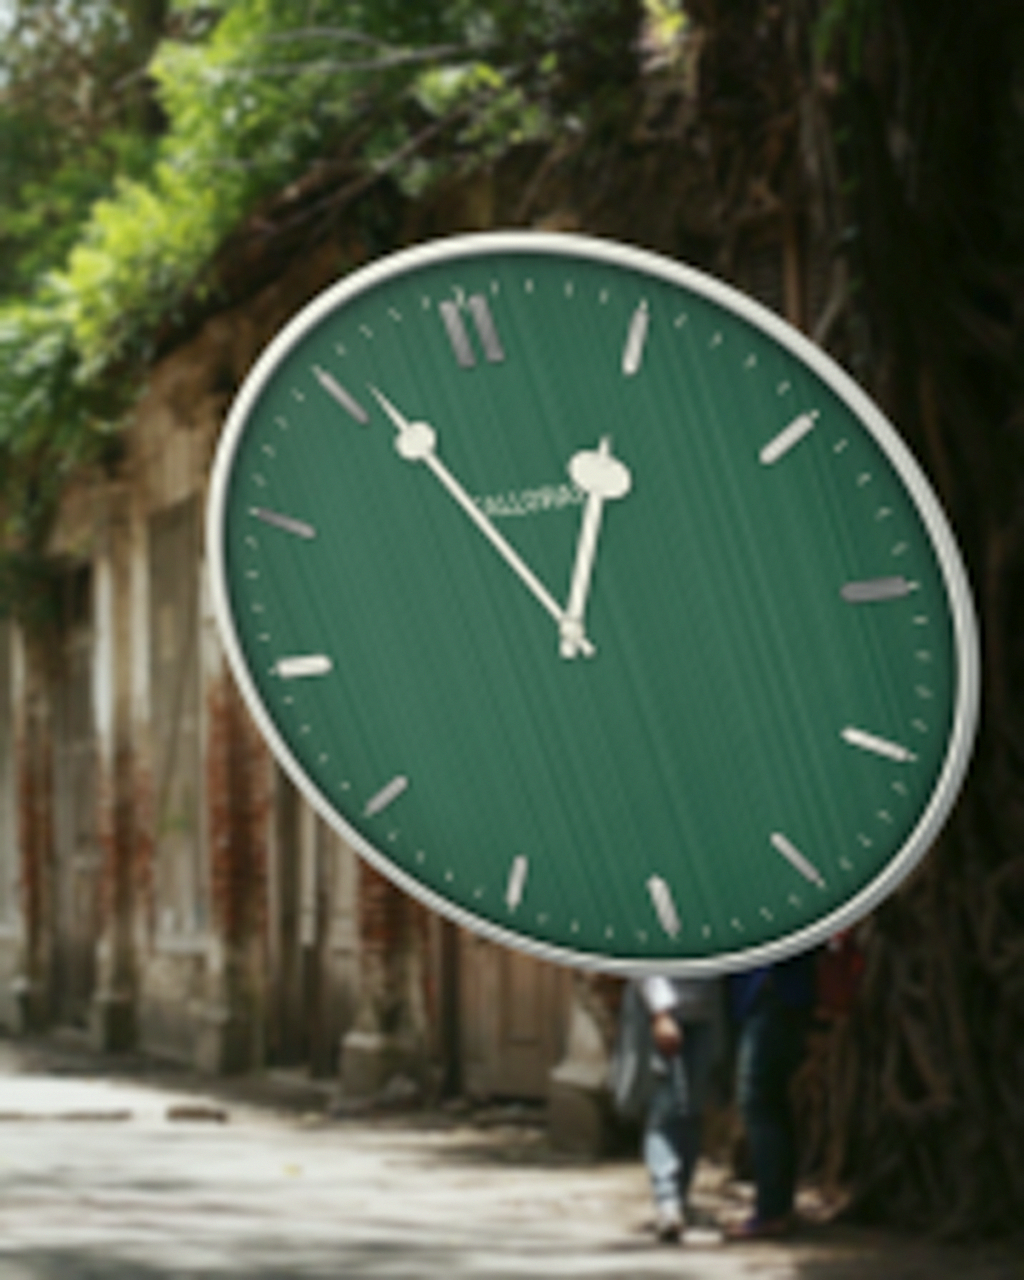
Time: **12:56**
